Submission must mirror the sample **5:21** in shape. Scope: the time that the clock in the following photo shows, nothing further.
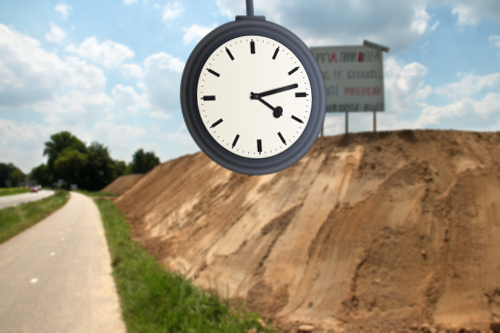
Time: **4:13**
